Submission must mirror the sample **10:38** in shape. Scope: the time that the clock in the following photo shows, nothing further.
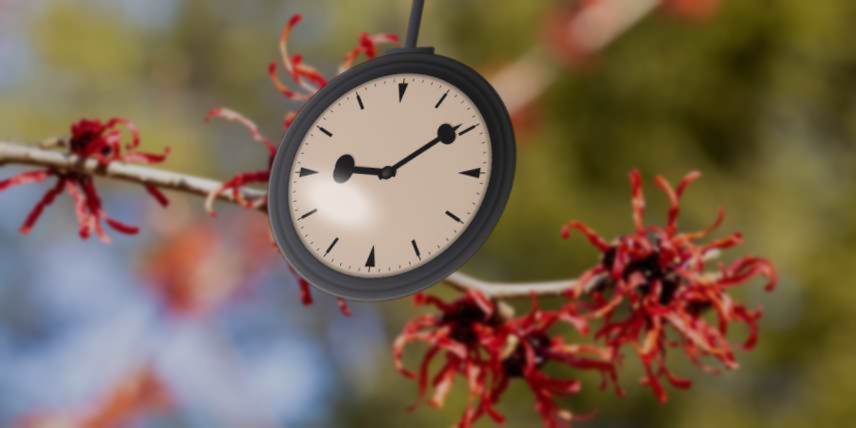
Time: **9:09**
